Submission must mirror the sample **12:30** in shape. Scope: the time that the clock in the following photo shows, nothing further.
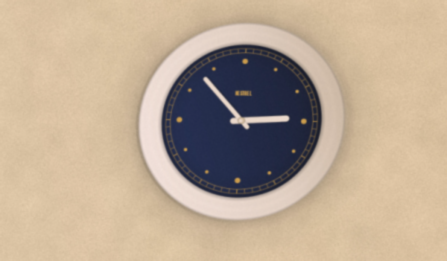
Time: **2:53**
